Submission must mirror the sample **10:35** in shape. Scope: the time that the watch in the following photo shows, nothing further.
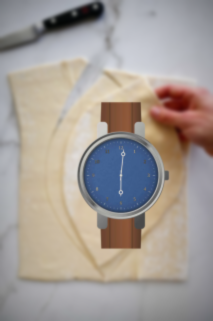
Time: **6:01**
